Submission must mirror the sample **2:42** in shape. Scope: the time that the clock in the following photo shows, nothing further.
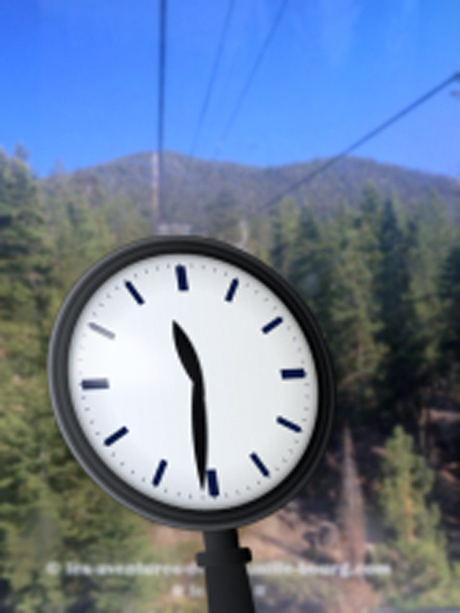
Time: **11:31**
